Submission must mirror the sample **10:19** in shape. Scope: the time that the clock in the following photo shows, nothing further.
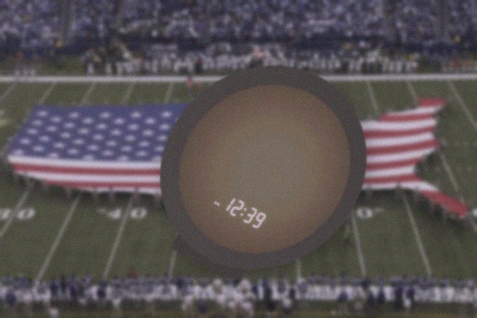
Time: **12:39**
